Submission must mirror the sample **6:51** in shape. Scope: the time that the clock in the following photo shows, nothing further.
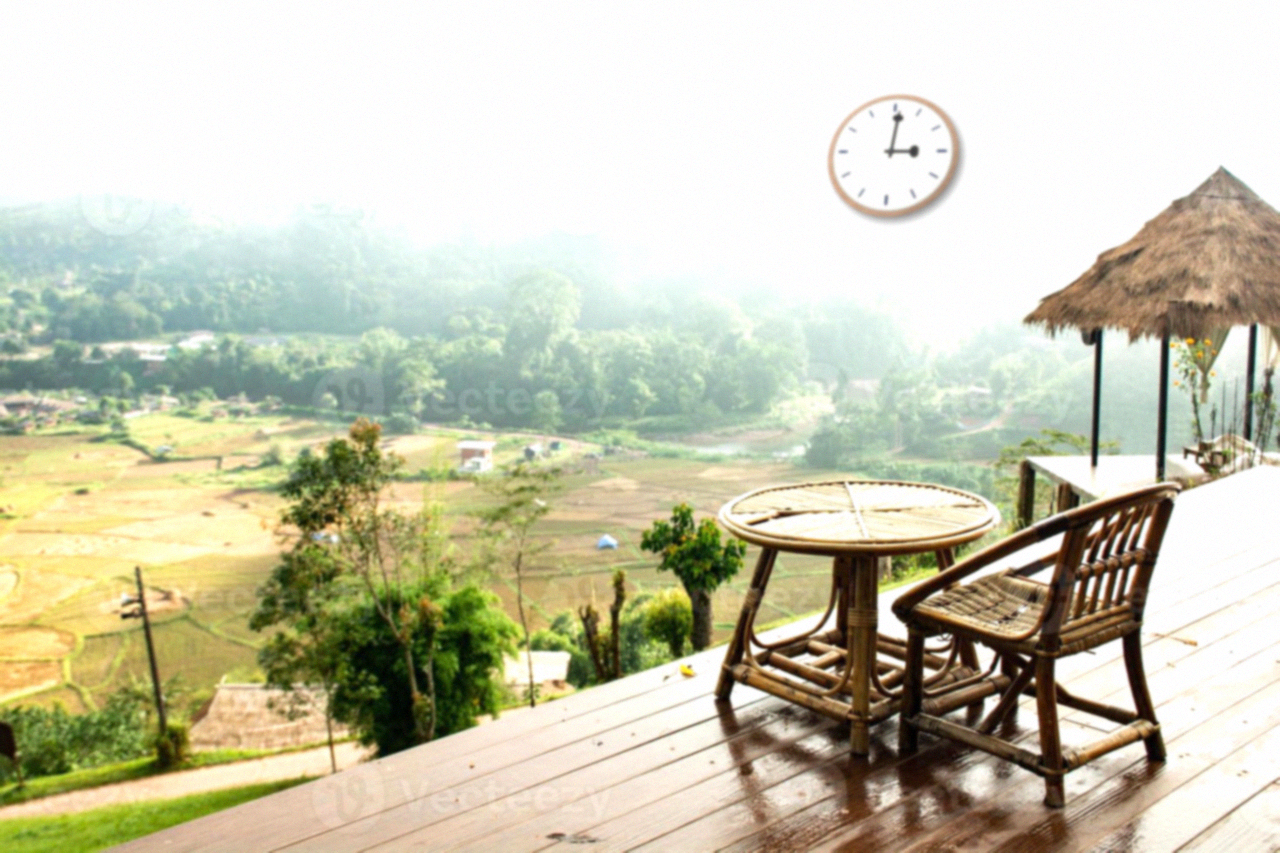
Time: **3:01**
